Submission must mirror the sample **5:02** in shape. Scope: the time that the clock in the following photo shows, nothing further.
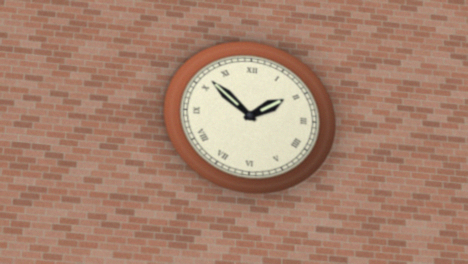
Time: **1:52**
